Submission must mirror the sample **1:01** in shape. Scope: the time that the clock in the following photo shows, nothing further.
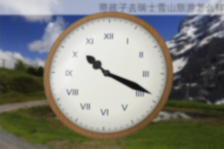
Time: **10:19**
